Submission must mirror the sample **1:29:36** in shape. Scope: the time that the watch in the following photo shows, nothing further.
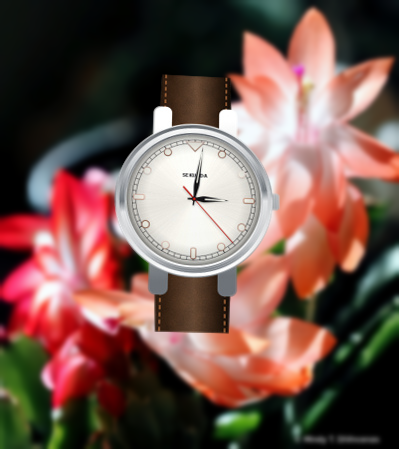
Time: **3:01:23**
